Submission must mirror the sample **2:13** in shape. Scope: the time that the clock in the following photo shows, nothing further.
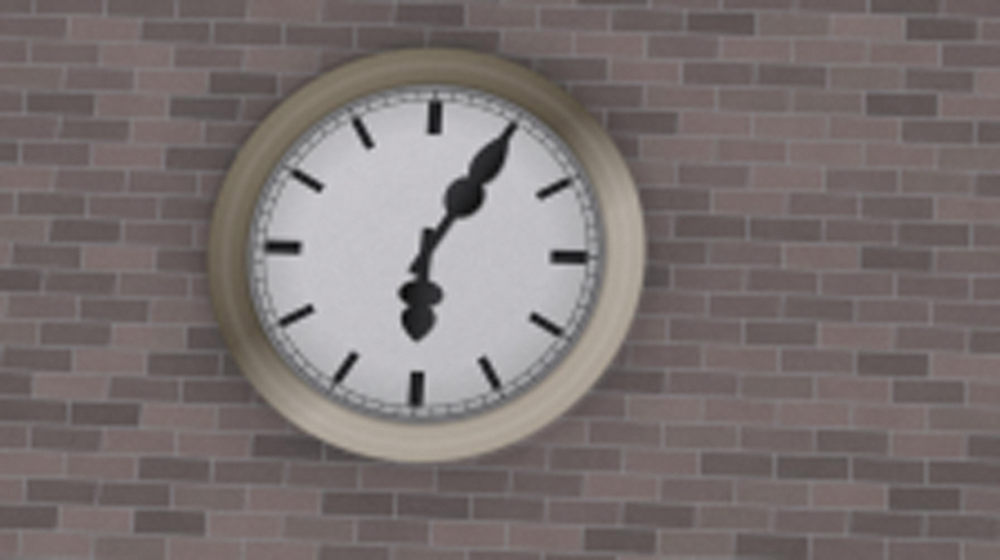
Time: **6:05**
